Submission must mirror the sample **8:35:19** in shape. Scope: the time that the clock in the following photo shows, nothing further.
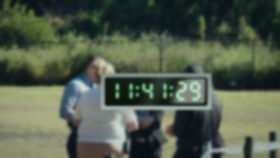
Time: **11:41:29**
